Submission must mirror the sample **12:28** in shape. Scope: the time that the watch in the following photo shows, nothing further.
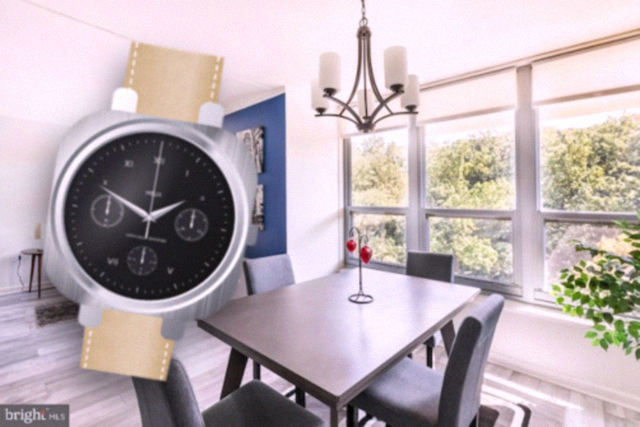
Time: **1:49**
